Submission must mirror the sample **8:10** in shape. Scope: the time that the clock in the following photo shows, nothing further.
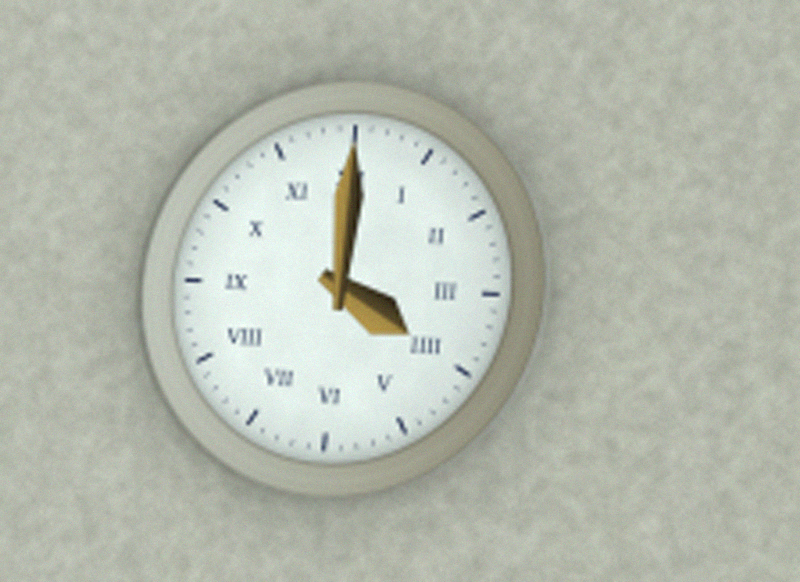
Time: **4:00**
